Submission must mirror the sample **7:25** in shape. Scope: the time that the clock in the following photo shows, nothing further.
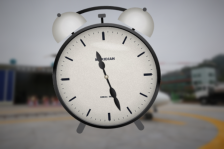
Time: **11:27**
